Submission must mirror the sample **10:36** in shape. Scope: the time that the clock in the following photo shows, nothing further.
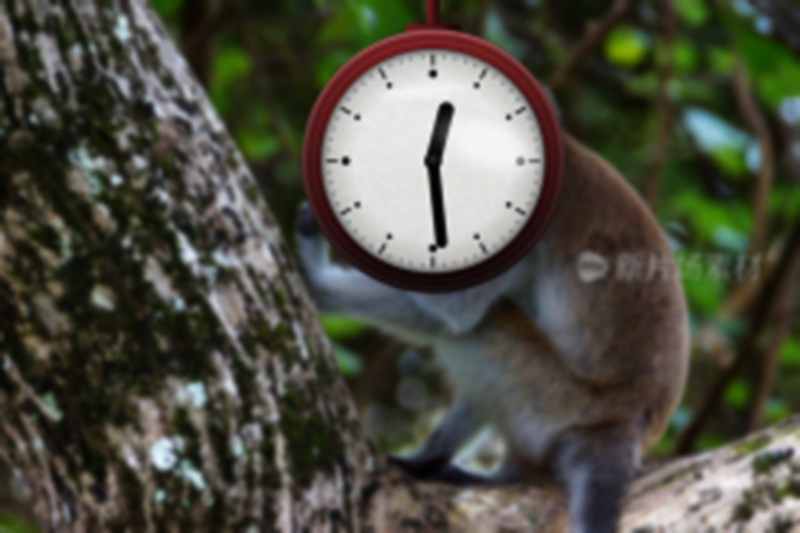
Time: **12:29**
